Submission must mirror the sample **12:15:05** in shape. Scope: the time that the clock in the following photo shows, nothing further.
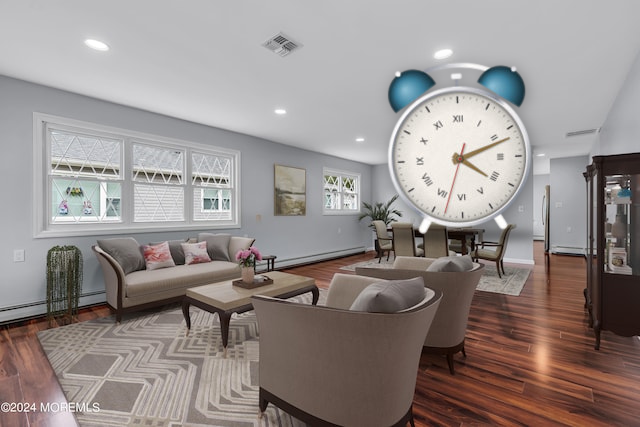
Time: **4:11:33**
